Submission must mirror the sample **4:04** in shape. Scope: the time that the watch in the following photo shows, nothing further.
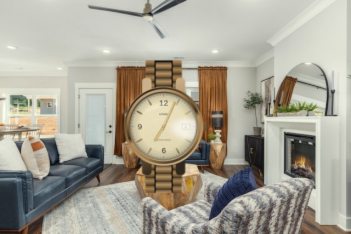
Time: **7:04**
